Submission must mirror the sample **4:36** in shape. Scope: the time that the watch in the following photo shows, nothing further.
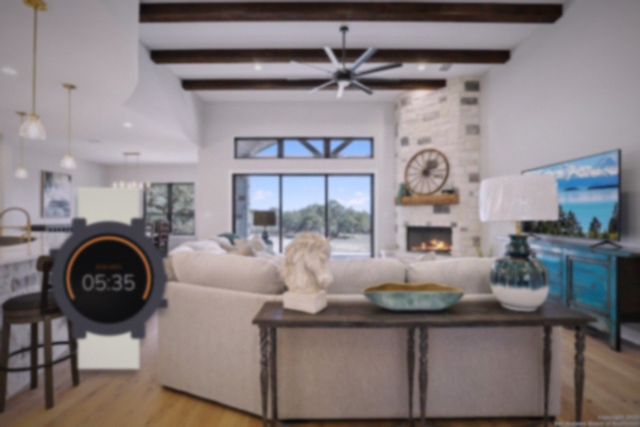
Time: **5:35**
